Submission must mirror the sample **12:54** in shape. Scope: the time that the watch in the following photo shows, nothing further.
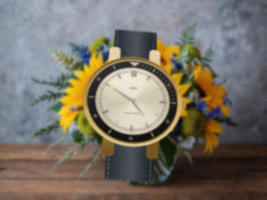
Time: **4:50**
